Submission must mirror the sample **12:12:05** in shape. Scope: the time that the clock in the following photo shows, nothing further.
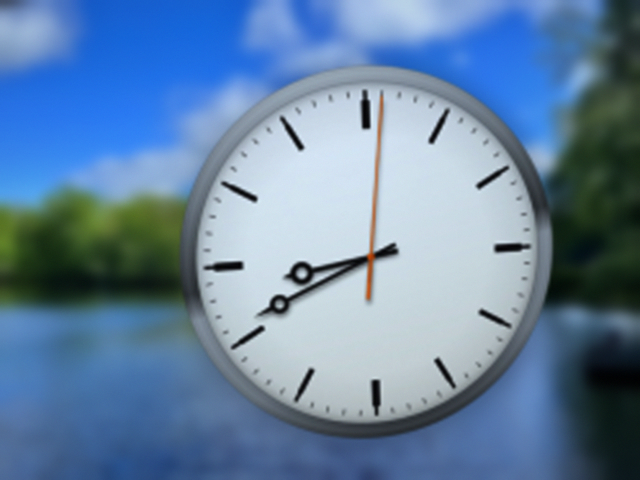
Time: **8:41:01**
